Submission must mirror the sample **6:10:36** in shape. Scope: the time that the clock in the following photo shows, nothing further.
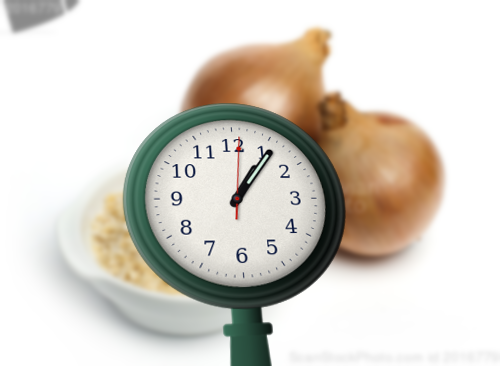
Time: **1:06:01**
